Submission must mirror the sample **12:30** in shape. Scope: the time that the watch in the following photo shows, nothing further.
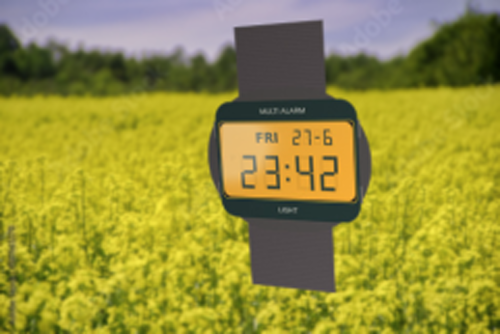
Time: **23:42**
